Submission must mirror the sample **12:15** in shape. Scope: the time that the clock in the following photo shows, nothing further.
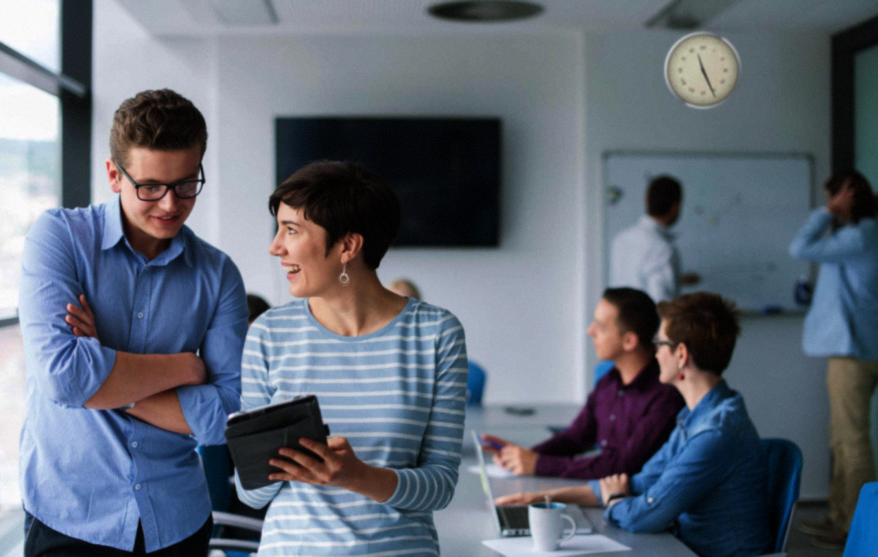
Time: **11:26**
